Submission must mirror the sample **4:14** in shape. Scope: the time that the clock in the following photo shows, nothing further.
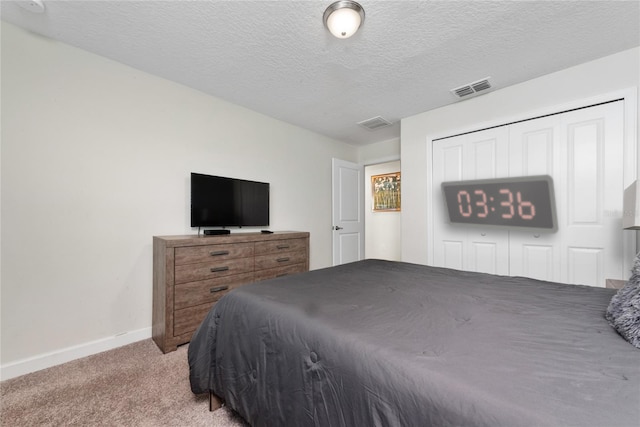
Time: **3:36**
